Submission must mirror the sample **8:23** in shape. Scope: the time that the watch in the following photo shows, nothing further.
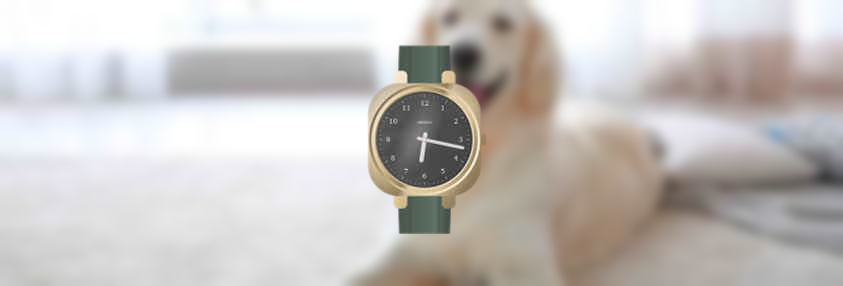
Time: **6:17**
